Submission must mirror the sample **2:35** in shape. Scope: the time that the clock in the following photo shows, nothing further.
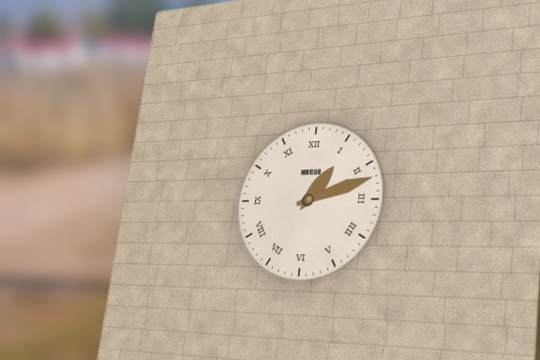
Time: **1:12**
